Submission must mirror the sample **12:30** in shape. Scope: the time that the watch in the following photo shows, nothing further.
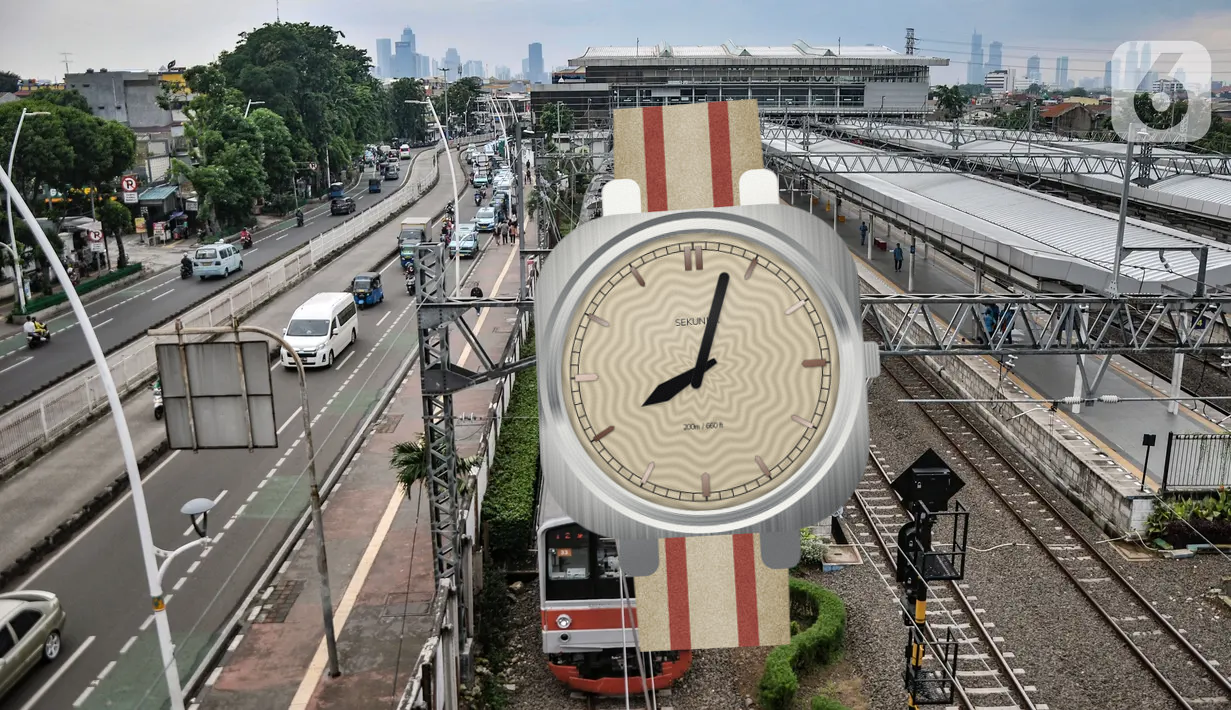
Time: **8:03**
